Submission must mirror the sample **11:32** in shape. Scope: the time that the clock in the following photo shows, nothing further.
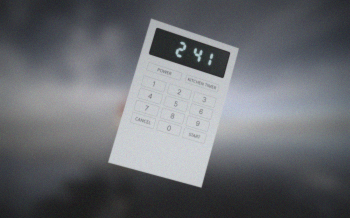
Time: **2:41**
